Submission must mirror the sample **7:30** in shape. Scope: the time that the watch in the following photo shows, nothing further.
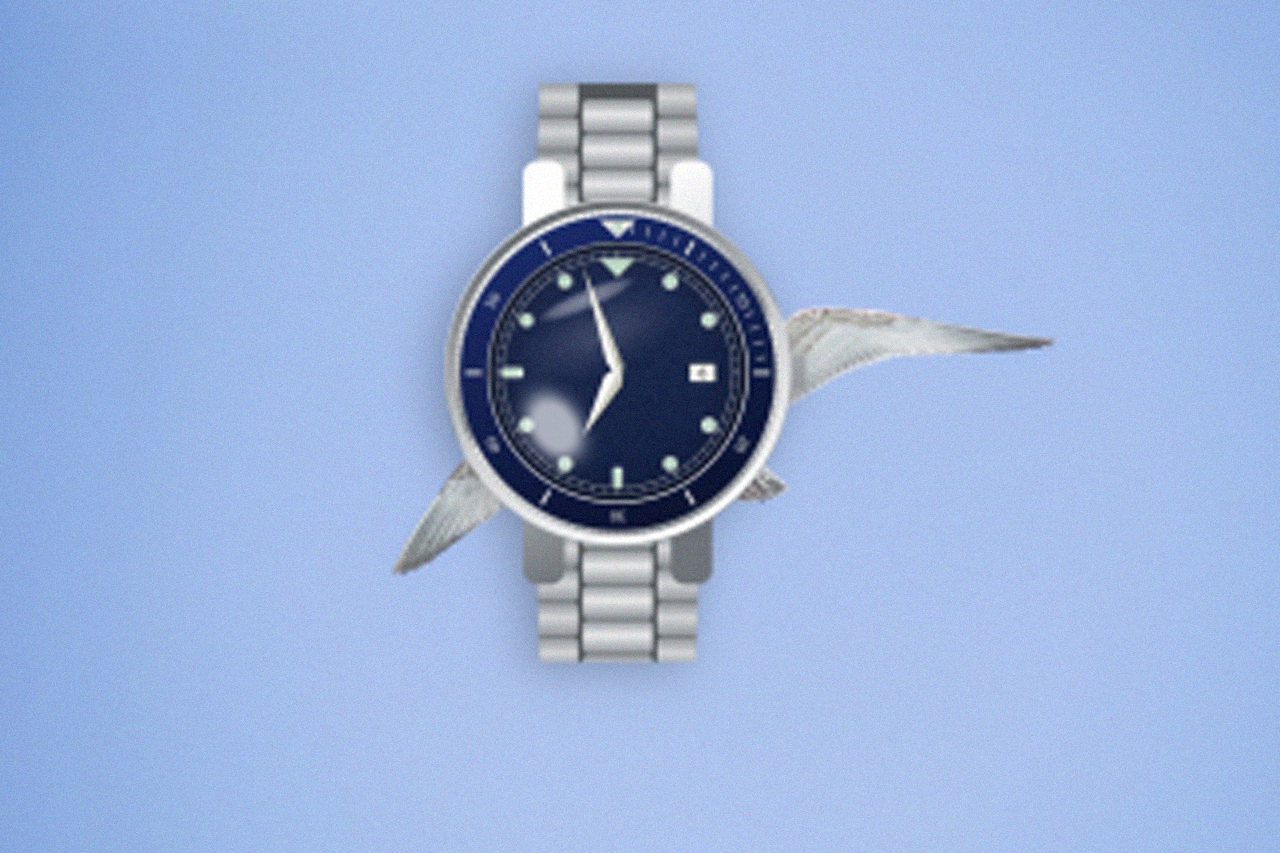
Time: **6:57**
